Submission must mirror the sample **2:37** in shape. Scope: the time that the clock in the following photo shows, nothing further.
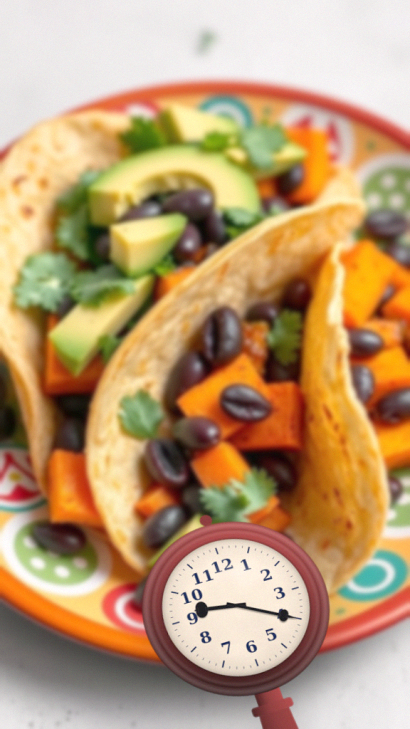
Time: **9:20**
